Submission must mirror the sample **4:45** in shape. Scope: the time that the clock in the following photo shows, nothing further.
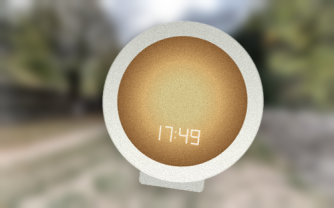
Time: **17:49**
